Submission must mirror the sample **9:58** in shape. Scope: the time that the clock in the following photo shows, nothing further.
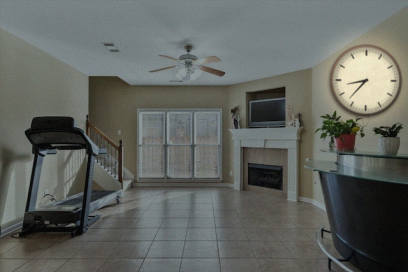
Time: **8:37**
